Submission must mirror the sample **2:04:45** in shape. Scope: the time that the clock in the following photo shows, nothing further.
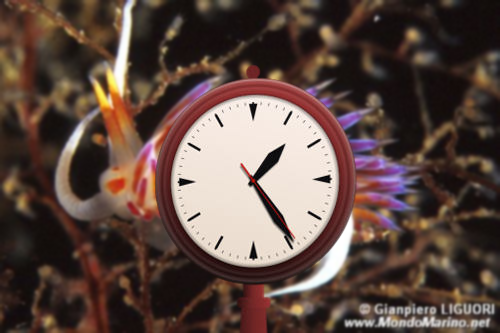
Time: **1:24:24**
